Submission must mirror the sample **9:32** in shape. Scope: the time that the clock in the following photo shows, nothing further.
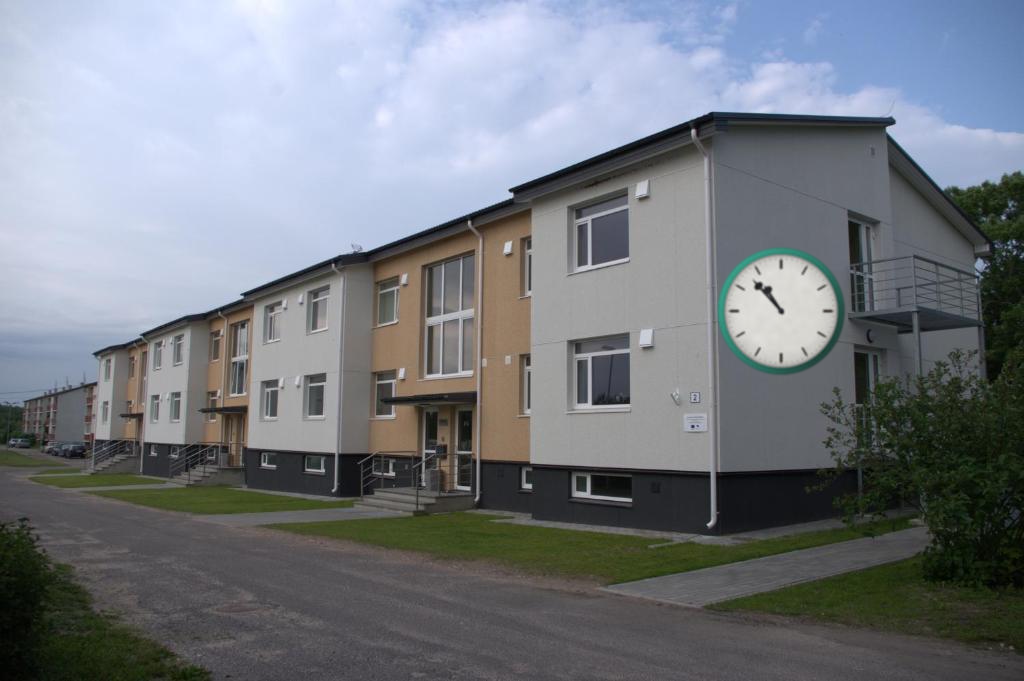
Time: **10:53**
